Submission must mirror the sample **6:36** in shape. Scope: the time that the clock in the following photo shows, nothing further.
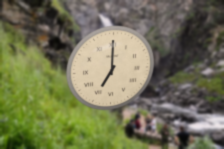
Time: **7:00**
